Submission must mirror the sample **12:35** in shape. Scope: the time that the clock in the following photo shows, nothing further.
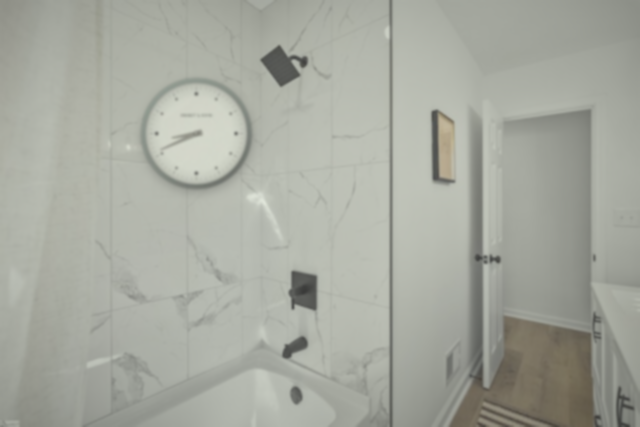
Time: **8:41**
